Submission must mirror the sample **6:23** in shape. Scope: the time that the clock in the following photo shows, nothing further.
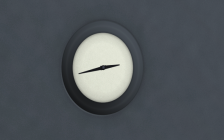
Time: **2:43**
